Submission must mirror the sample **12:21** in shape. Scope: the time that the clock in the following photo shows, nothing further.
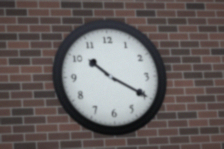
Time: **10:20**
